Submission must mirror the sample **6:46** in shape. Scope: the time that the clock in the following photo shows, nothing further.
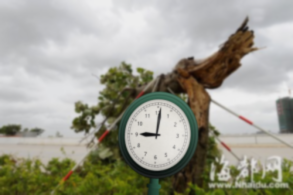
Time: **9:01**
